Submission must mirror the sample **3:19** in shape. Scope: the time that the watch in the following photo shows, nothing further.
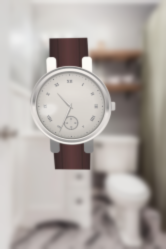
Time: **10:34**
